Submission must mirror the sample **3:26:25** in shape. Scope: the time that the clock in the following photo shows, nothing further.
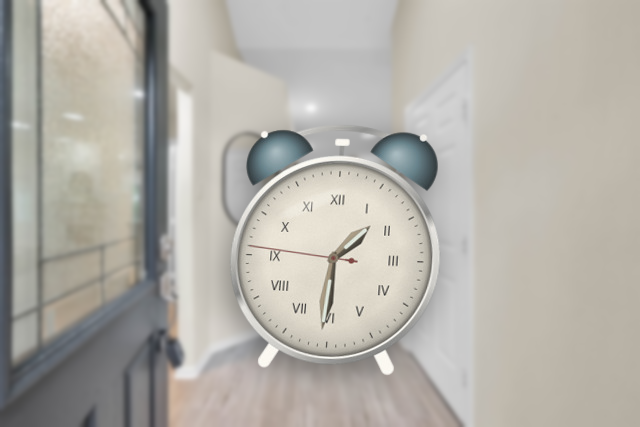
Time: **1:30:46**
